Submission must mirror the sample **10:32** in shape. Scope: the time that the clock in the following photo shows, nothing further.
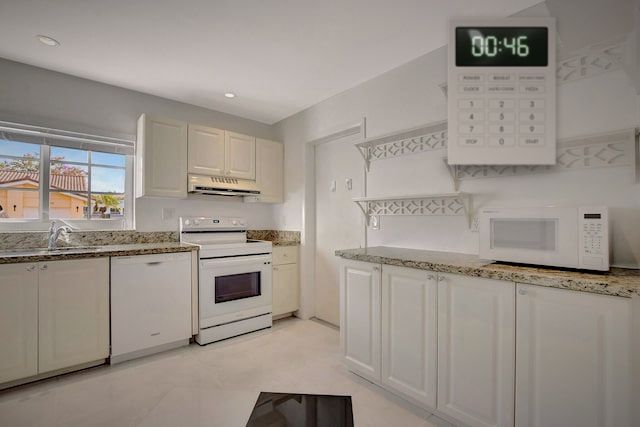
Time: **0:46**
